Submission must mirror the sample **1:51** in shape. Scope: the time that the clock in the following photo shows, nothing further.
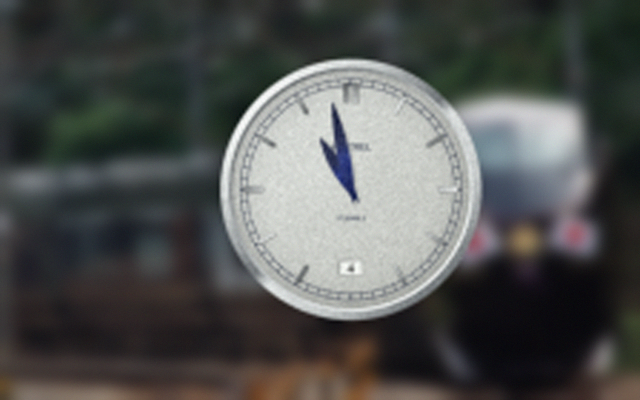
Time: **10:58**
